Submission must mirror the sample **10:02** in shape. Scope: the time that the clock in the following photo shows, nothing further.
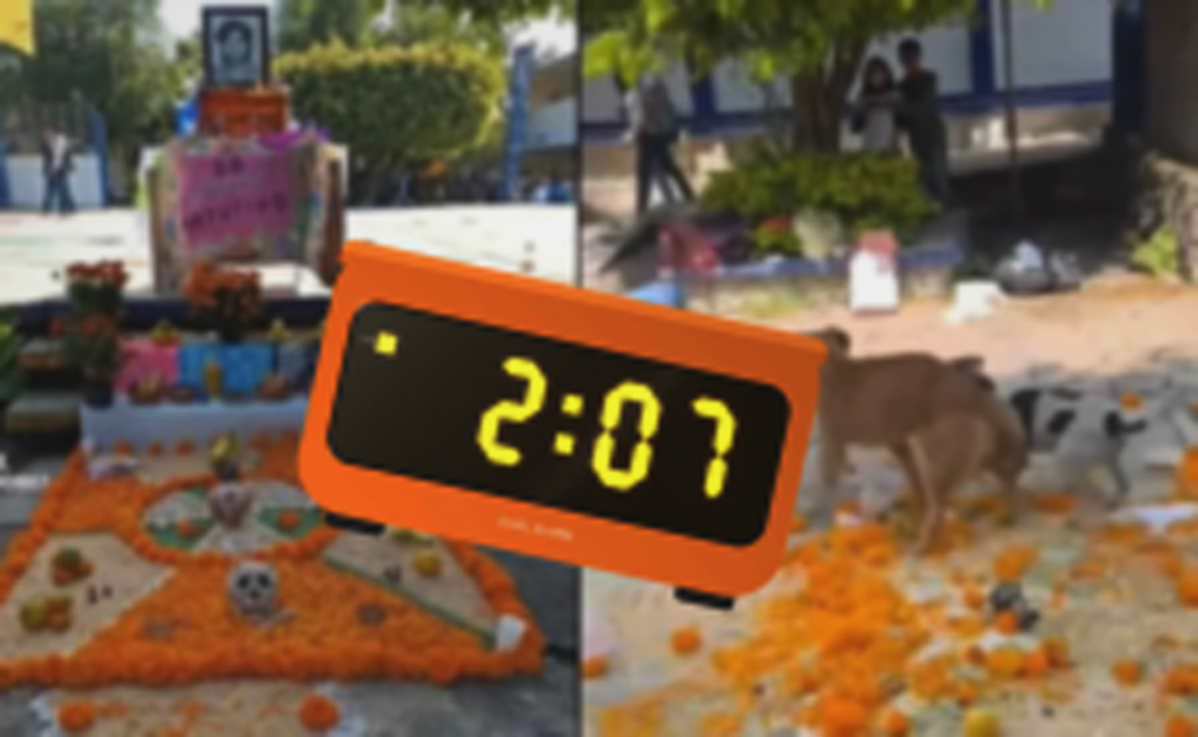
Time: **2:07**
